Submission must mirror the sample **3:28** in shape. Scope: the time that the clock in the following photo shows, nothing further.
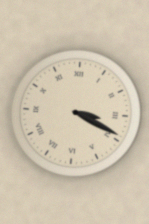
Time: **3:19**
